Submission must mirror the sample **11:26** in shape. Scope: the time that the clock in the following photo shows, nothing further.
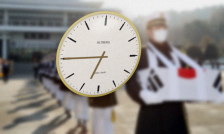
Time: **6:45**
